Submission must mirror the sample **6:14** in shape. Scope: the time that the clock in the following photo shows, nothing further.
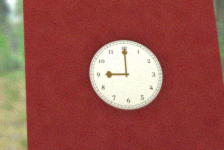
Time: **9:00**
